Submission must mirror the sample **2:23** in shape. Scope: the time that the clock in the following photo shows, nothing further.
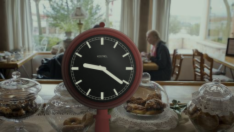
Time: **9:21**
